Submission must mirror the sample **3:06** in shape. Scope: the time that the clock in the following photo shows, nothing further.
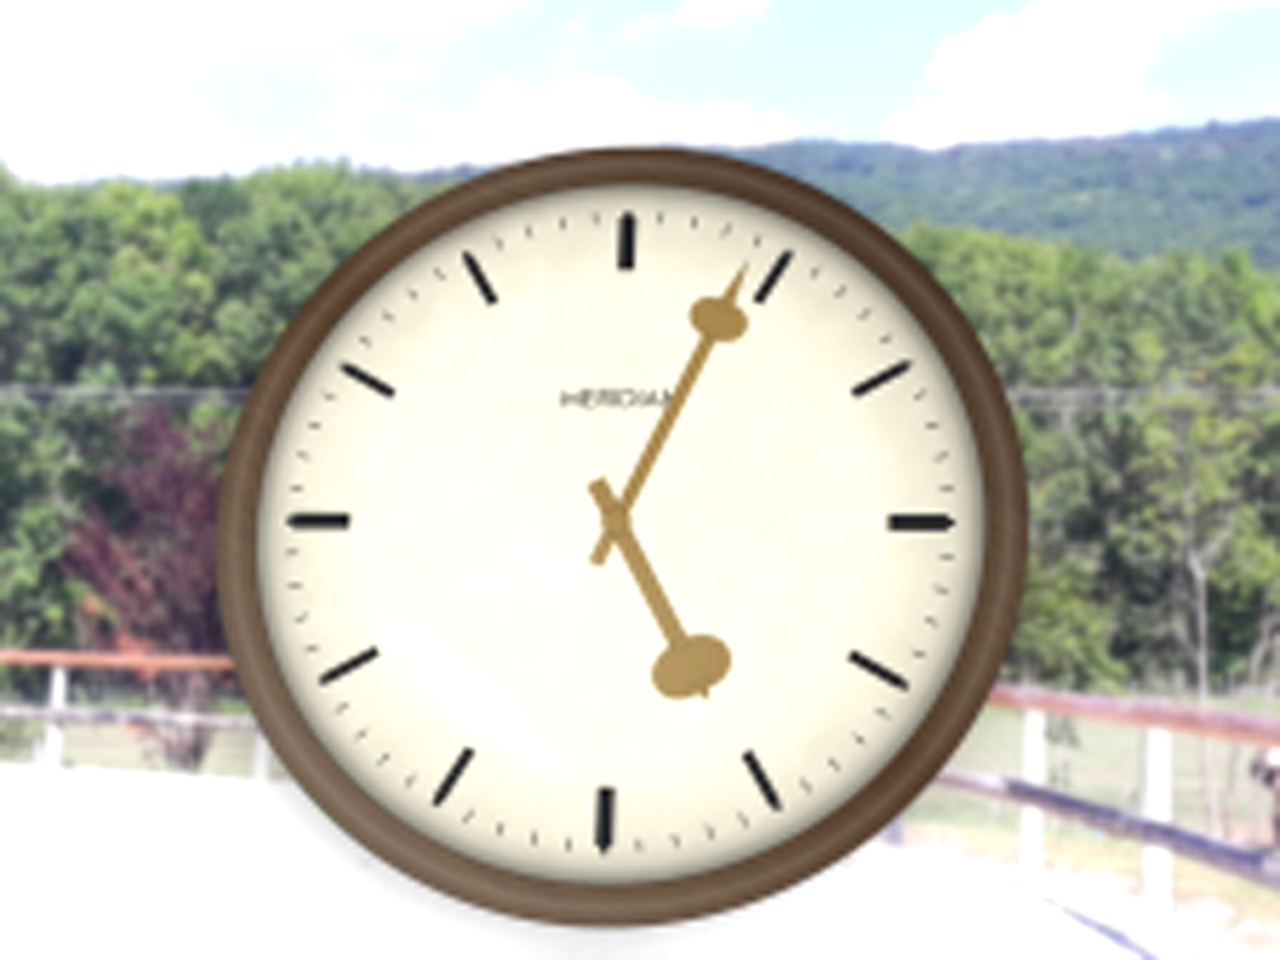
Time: **5:04**
